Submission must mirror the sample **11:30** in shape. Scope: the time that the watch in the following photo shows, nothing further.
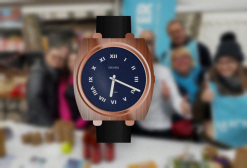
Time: **6:19**
